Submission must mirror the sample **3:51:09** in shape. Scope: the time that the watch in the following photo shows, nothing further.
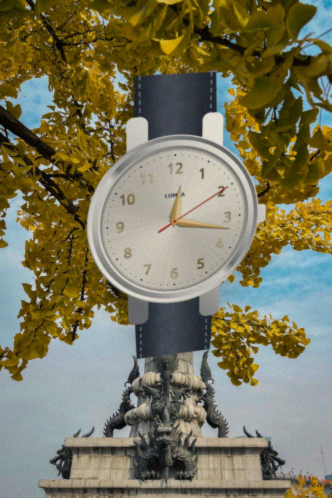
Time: **12:17:10**
